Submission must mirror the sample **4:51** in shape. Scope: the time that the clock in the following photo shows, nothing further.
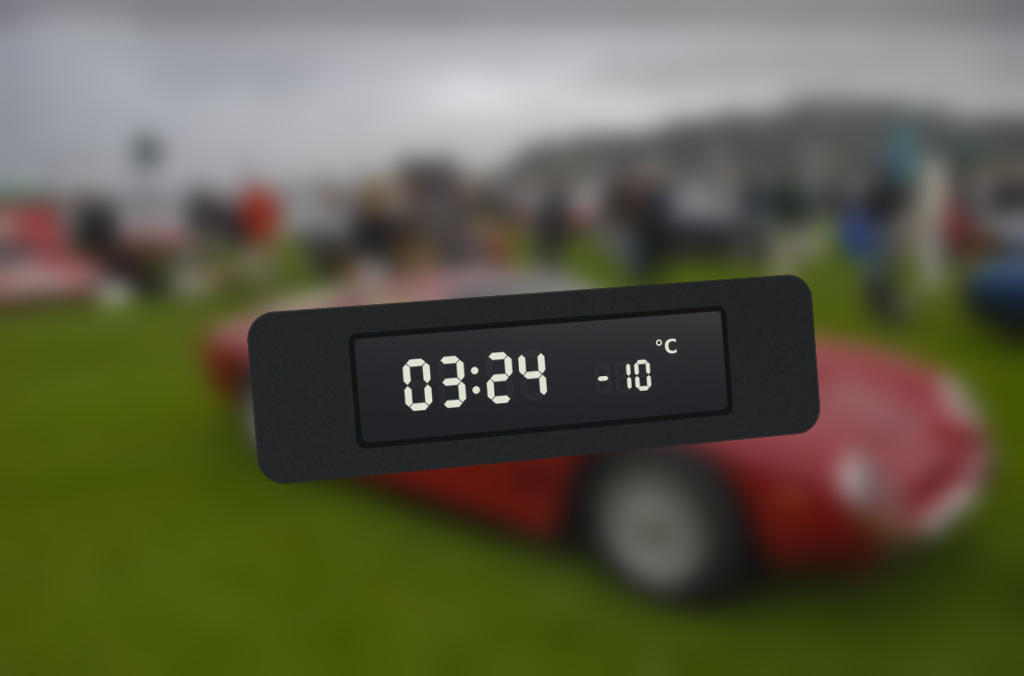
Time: **3:24**
